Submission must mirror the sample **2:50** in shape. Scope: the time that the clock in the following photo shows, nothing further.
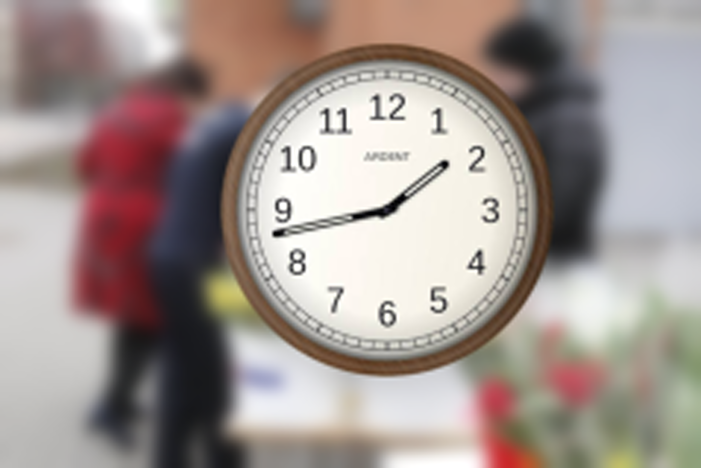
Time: **1:43**
